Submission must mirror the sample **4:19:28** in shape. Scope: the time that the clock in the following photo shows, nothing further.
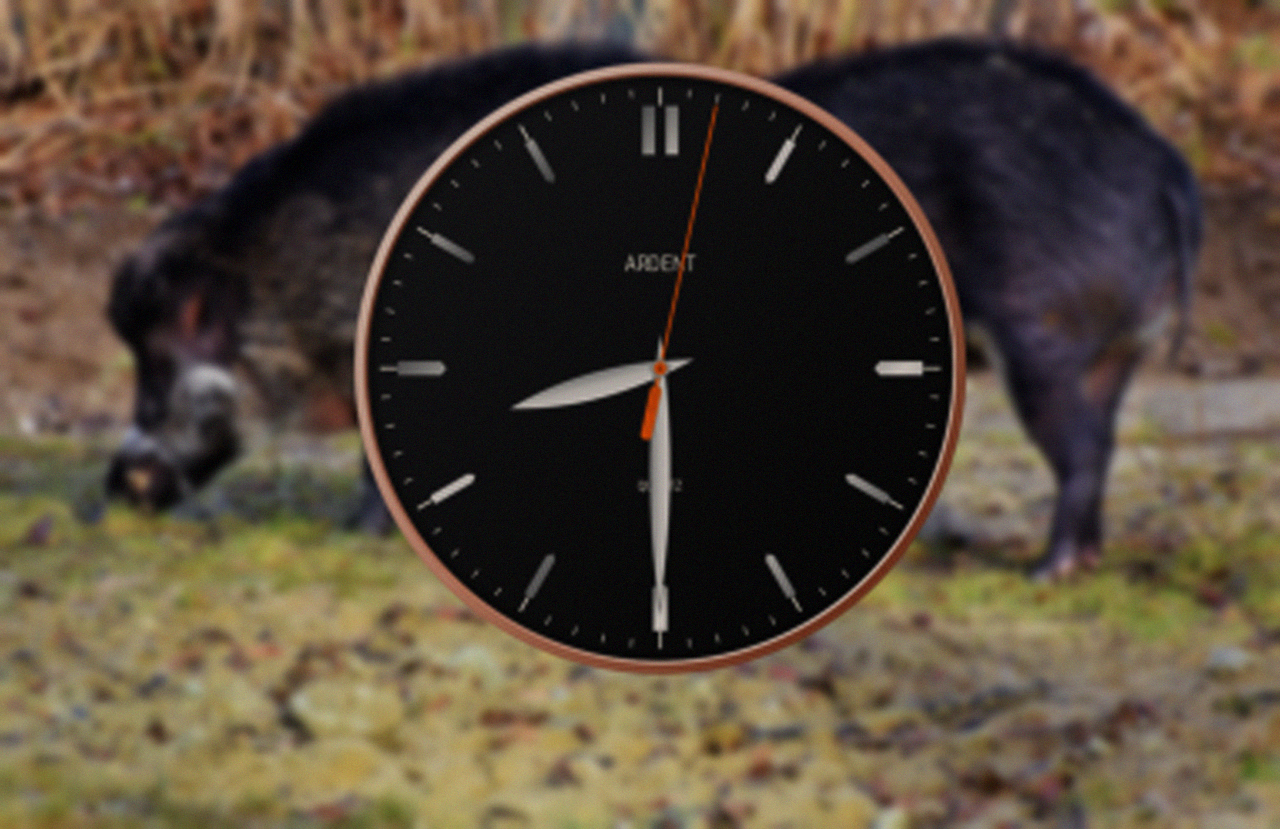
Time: **8:30:02**
